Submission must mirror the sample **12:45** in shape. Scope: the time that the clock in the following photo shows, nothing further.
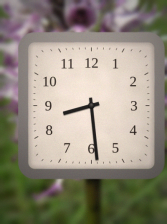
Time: **8:29**
